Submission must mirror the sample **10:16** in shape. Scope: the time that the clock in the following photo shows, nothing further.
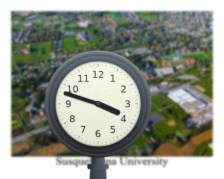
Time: **3:48**
